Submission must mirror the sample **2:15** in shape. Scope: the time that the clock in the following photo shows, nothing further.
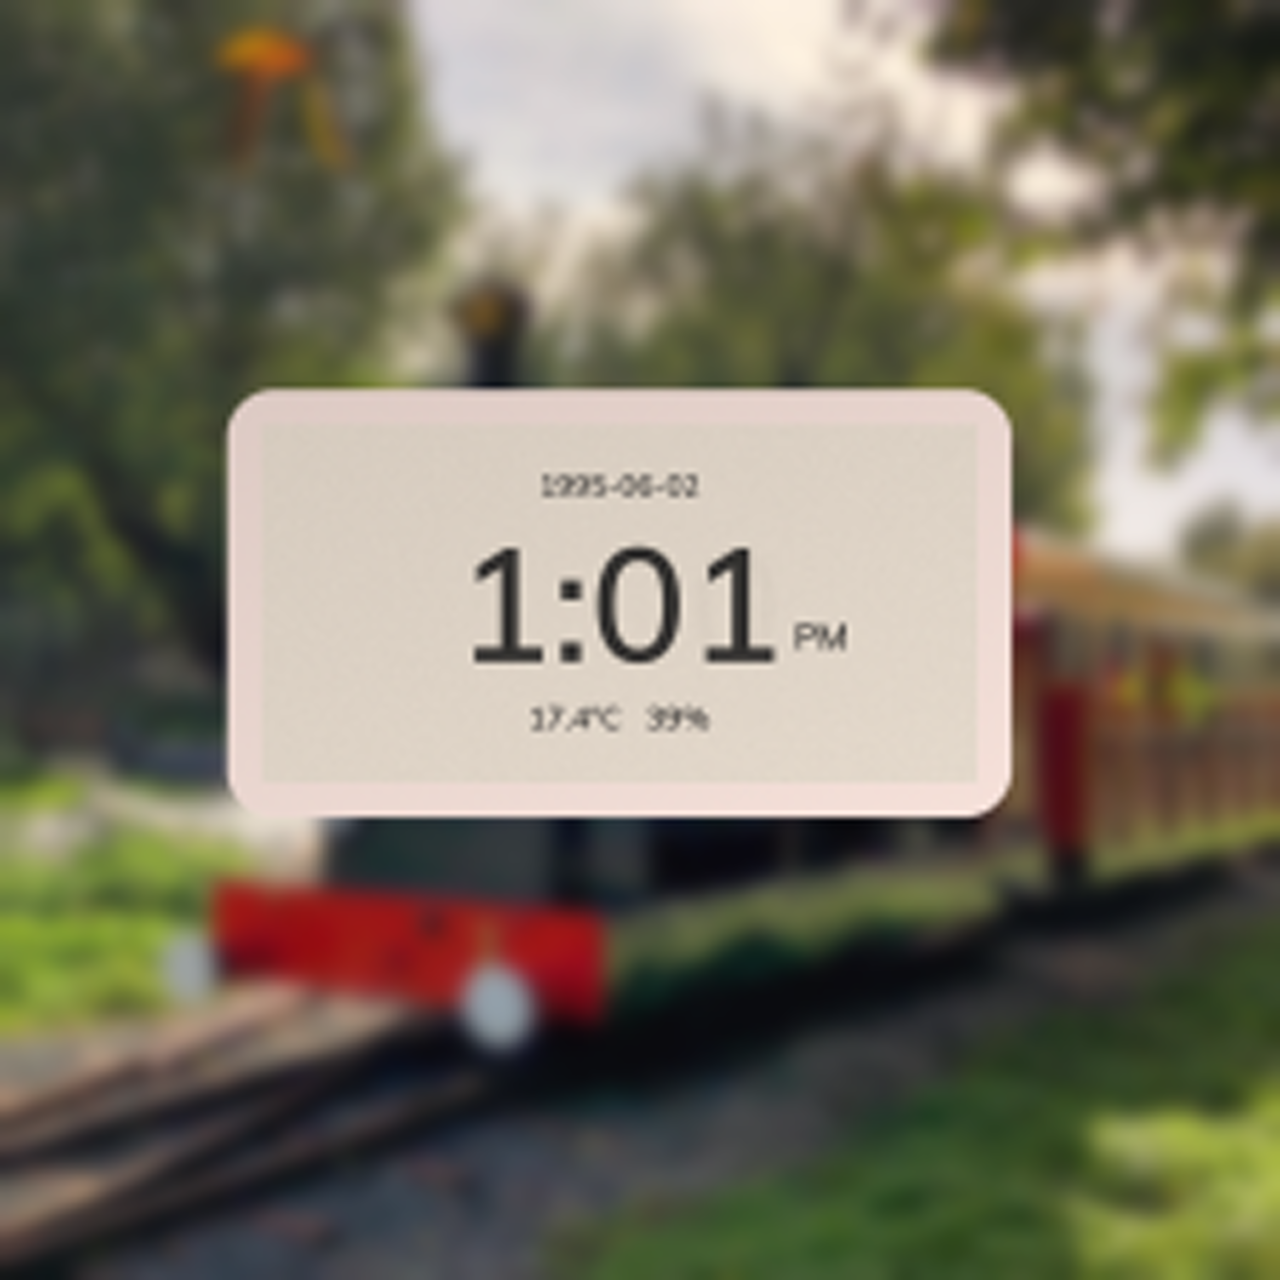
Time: **1:01**
